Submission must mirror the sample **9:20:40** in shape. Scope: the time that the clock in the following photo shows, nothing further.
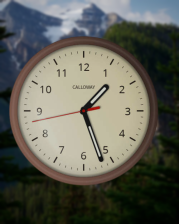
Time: **1:26:43**
